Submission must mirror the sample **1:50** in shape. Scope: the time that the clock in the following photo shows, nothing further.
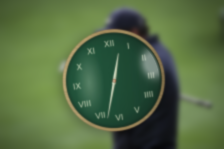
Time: **12:33**
